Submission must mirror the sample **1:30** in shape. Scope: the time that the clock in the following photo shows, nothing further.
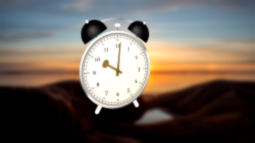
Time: **10:01**
